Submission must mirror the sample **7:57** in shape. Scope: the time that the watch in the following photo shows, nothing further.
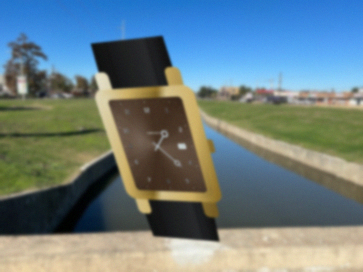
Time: **1:23**
